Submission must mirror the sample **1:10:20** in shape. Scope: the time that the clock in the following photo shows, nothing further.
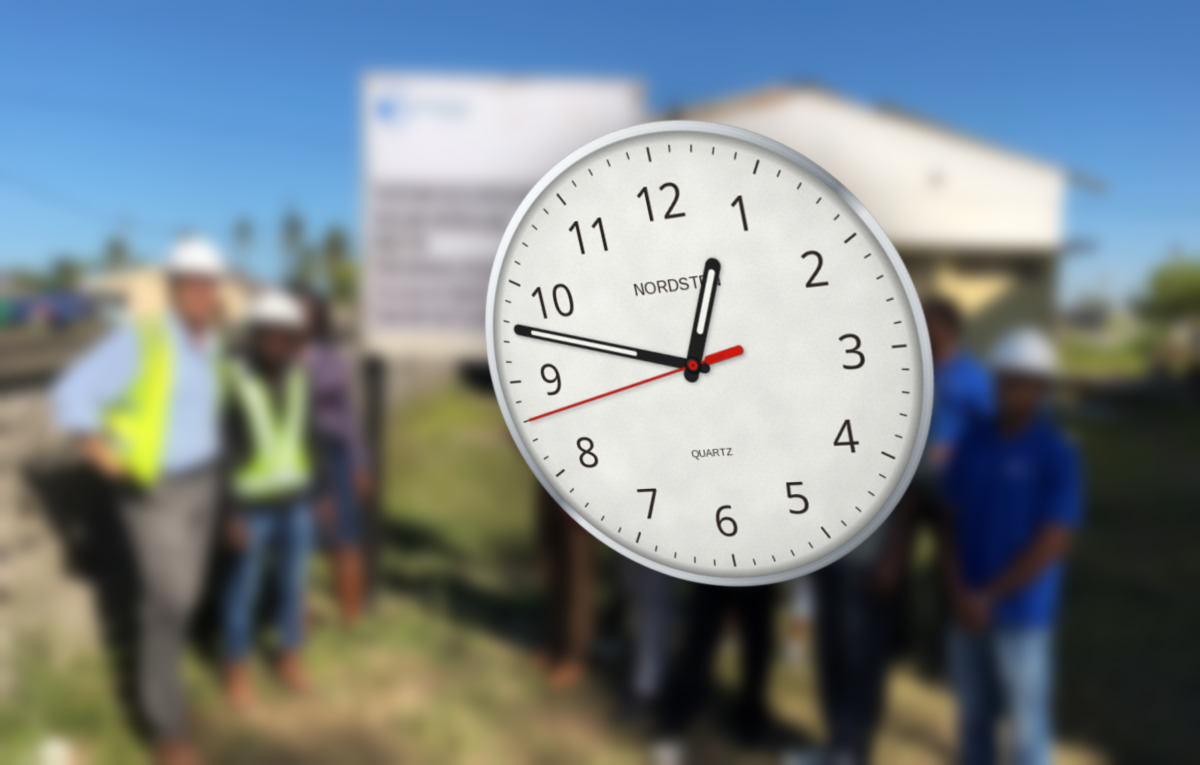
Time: **12:47:43**
